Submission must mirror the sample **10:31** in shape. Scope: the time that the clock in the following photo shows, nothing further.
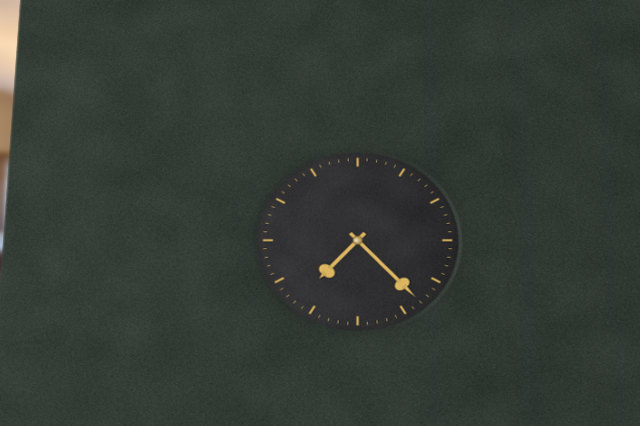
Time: **7:23**
